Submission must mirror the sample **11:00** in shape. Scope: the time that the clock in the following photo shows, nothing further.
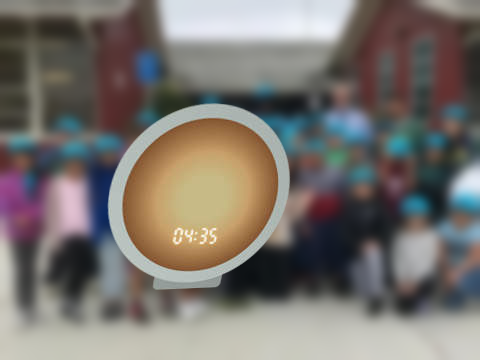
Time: **4:35**
